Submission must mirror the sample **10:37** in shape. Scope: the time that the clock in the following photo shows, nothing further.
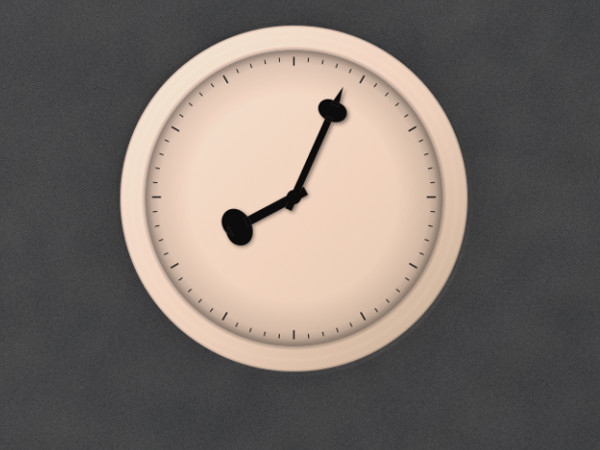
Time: **8:04**
